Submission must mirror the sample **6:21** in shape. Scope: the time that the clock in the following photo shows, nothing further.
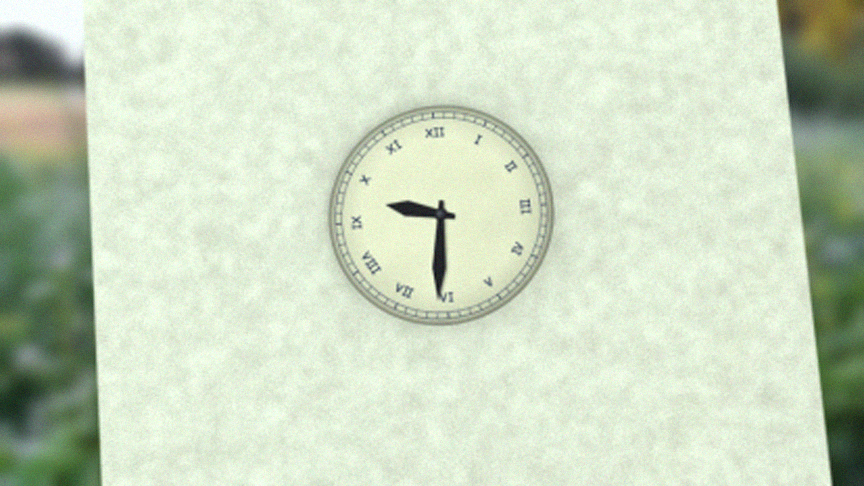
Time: **9:31**
